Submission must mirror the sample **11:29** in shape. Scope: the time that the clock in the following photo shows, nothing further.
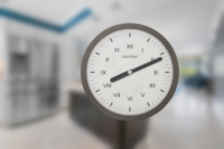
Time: **8:11**
